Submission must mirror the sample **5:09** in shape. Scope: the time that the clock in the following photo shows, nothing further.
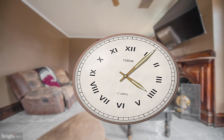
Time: **4:06**
